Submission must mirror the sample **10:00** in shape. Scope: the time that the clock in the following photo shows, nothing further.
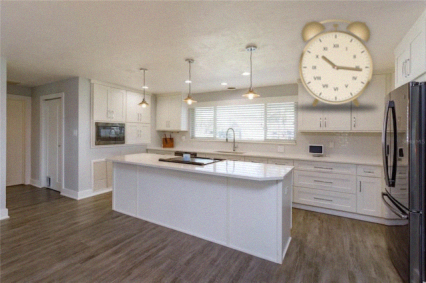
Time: **10:16**
